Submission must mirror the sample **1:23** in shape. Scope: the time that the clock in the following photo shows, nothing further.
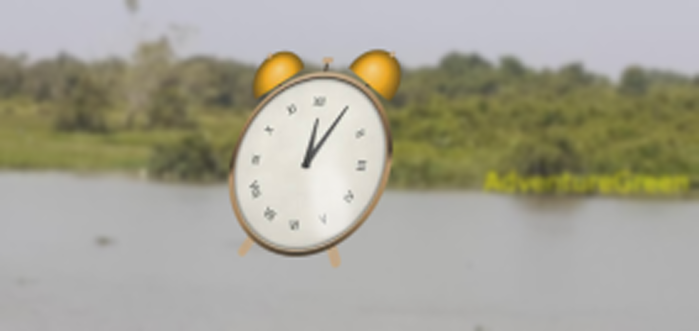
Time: **12:05**
